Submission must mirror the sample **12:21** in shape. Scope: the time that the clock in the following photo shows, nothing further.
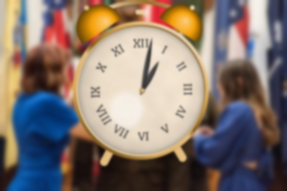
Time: **1:02**
